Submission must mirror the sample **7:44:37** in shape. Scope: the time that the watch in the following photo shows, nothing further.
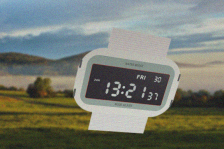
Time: **13:21:37**
